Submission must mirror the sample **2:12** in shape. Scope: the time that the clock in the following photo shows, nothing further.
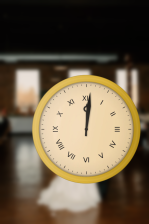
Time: **12:01**
